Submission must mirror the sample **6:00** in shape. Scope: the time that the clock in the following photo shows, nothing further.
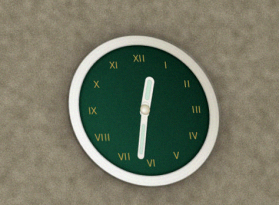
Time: **12:32**
